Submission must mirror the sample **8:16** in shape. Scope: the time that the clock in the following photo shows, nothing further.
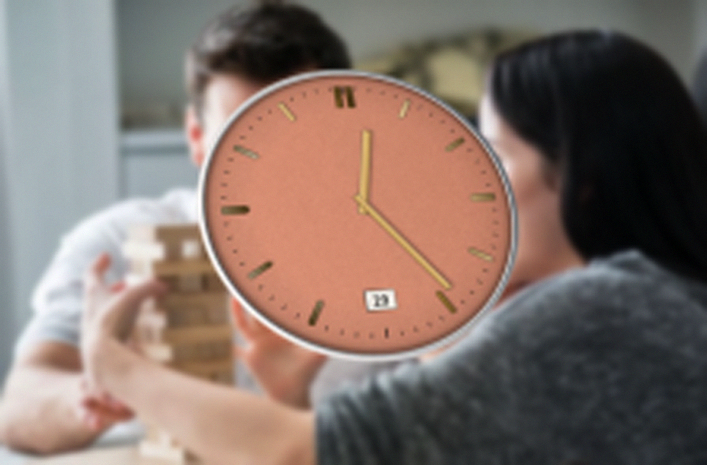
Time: **12:24**
